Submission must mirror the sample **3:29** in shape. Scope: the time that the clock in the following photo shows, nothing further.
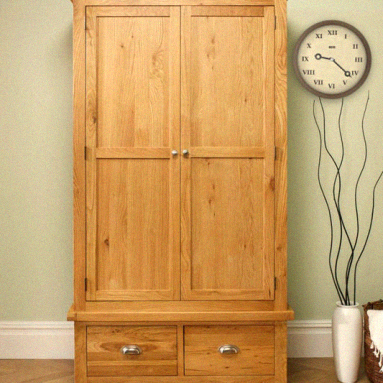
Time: **9:22**
